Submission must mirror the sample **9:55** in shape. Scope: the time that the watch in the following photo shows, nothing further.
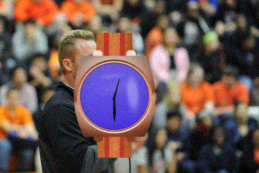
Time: **12:30**
